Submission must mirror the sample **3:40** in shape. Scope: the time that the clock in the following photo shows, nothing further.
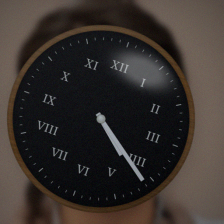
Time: **4:21**
